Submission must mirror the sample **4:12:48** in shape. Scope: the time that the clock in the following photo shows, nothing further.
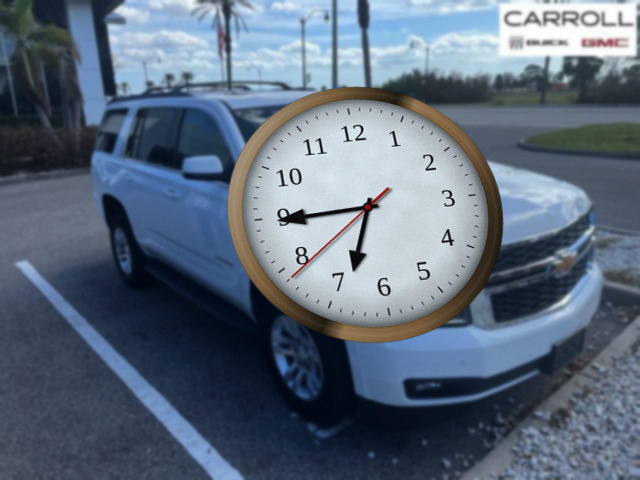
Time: **6:44:39**
